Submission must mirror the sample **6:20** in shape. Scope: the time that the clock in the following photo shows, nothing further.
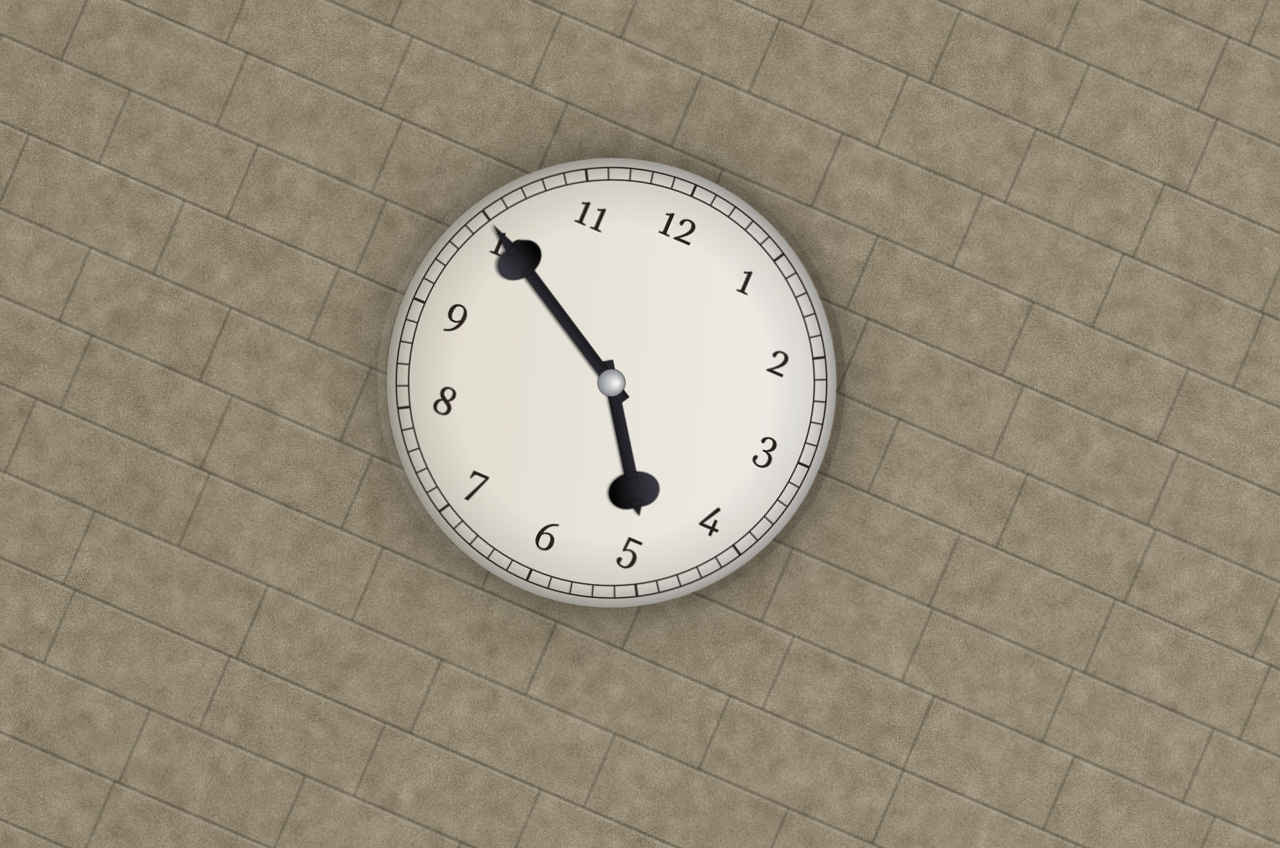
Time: **4:50**
